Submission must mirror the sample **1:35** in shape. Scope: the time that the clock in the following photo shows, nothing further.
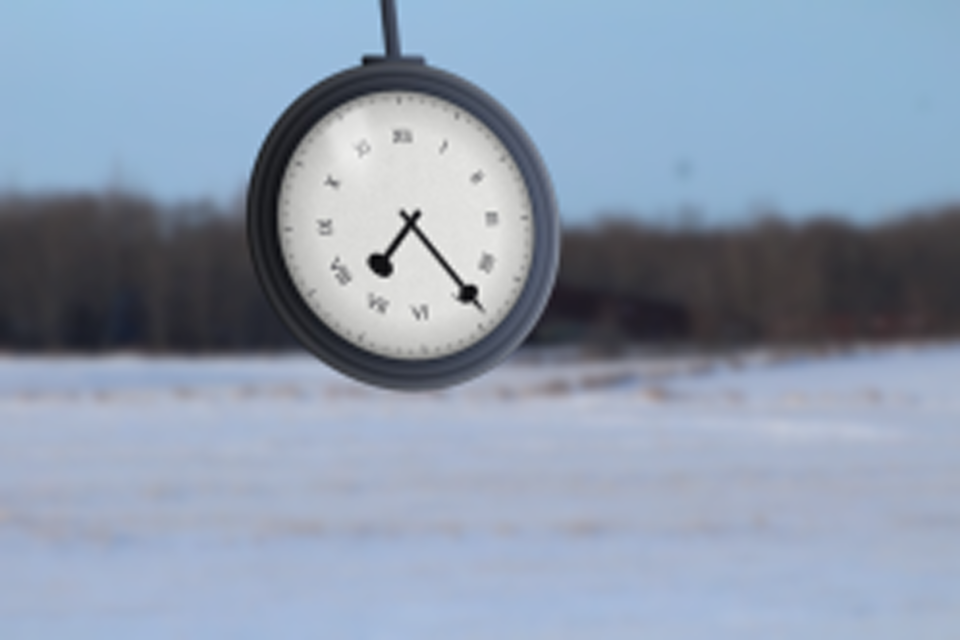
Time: **7:24**
